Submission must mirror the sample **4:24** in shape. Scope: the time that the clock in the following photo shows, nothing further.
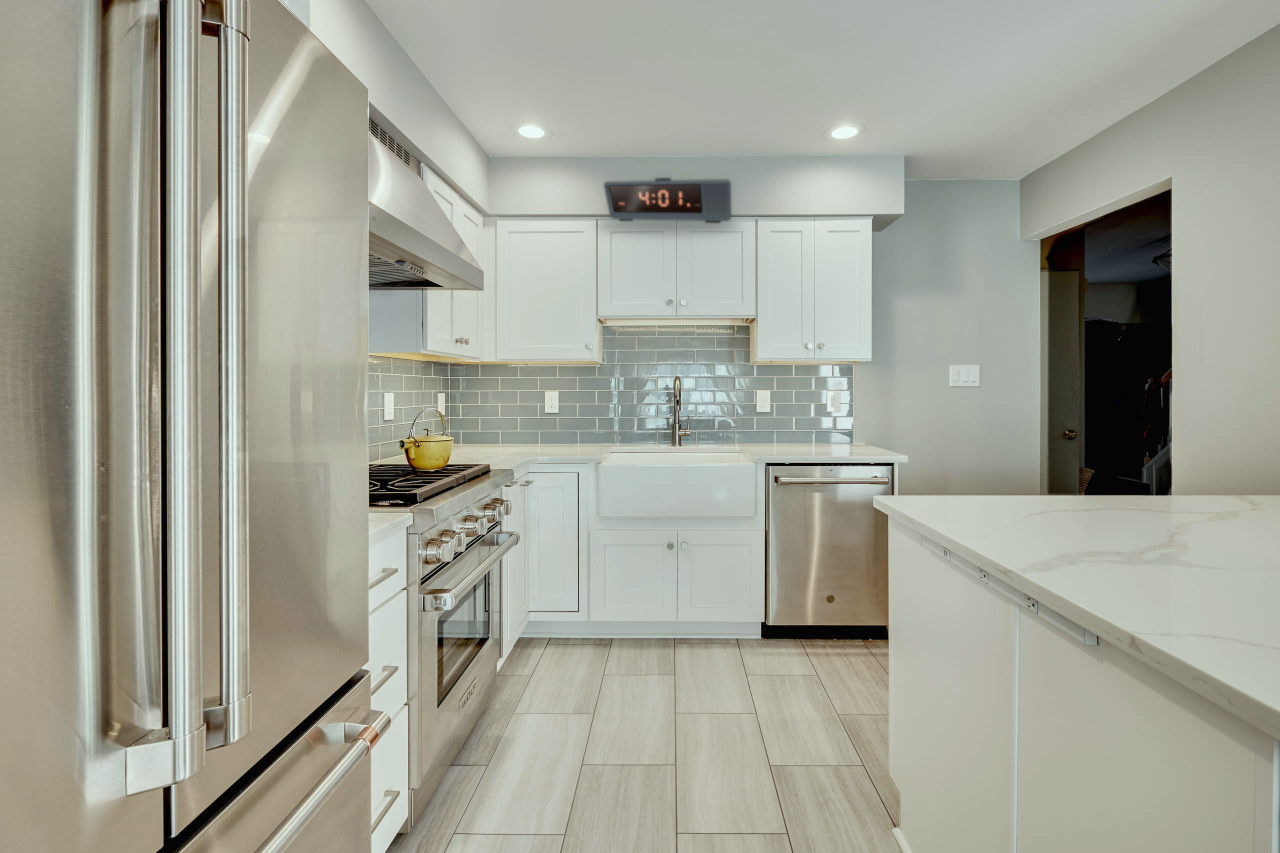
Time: **4:01**
